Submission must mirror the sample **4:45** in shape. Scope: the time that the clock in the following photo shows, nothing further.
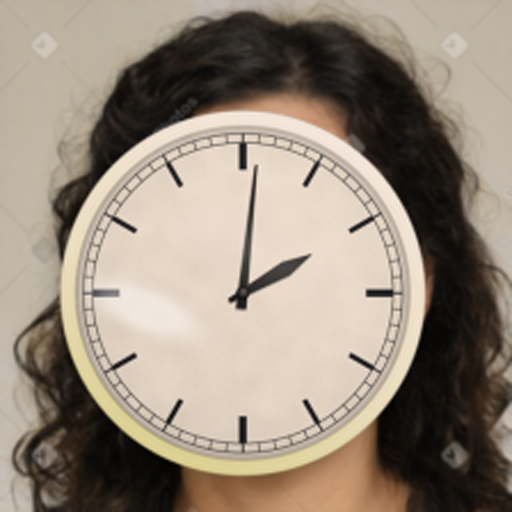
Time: **2:01**
